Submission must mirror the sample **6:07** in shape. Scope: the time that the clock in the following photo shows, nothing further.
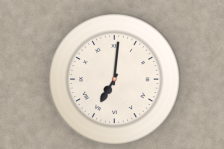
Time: **7:01**
